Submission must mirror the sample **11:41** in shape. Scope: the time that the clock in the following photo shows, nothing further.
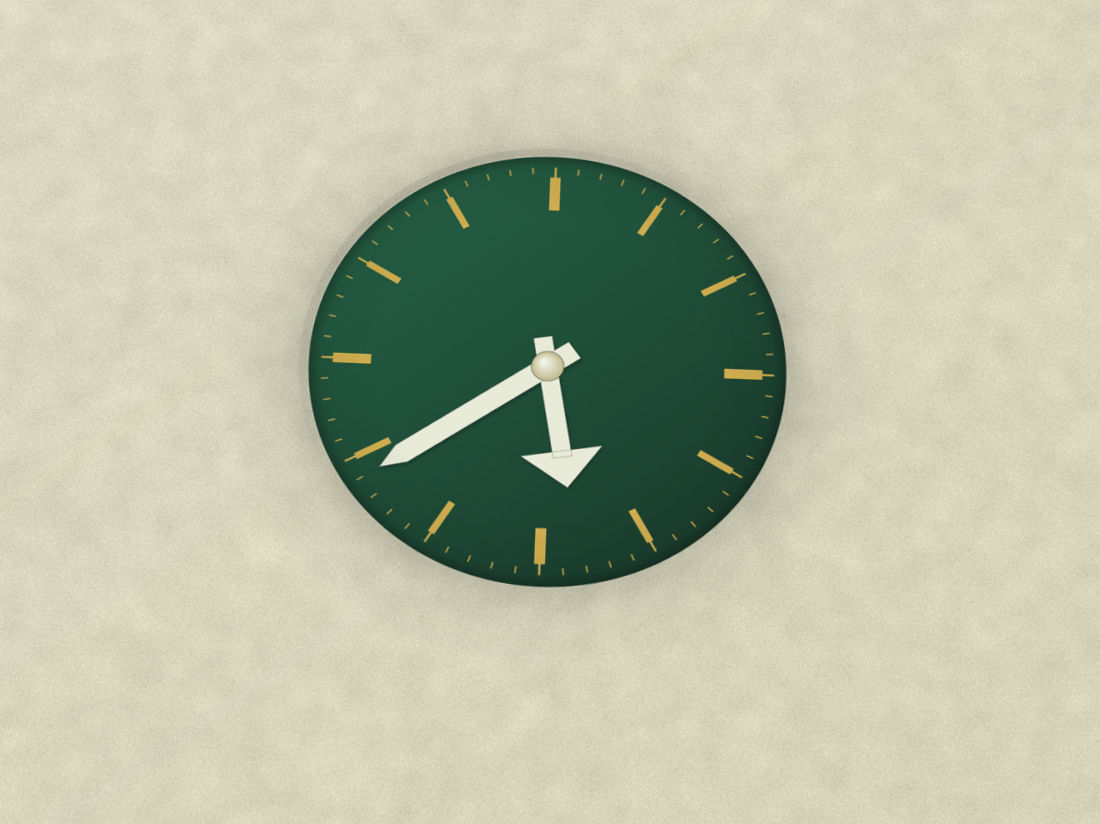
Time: **5:39**
